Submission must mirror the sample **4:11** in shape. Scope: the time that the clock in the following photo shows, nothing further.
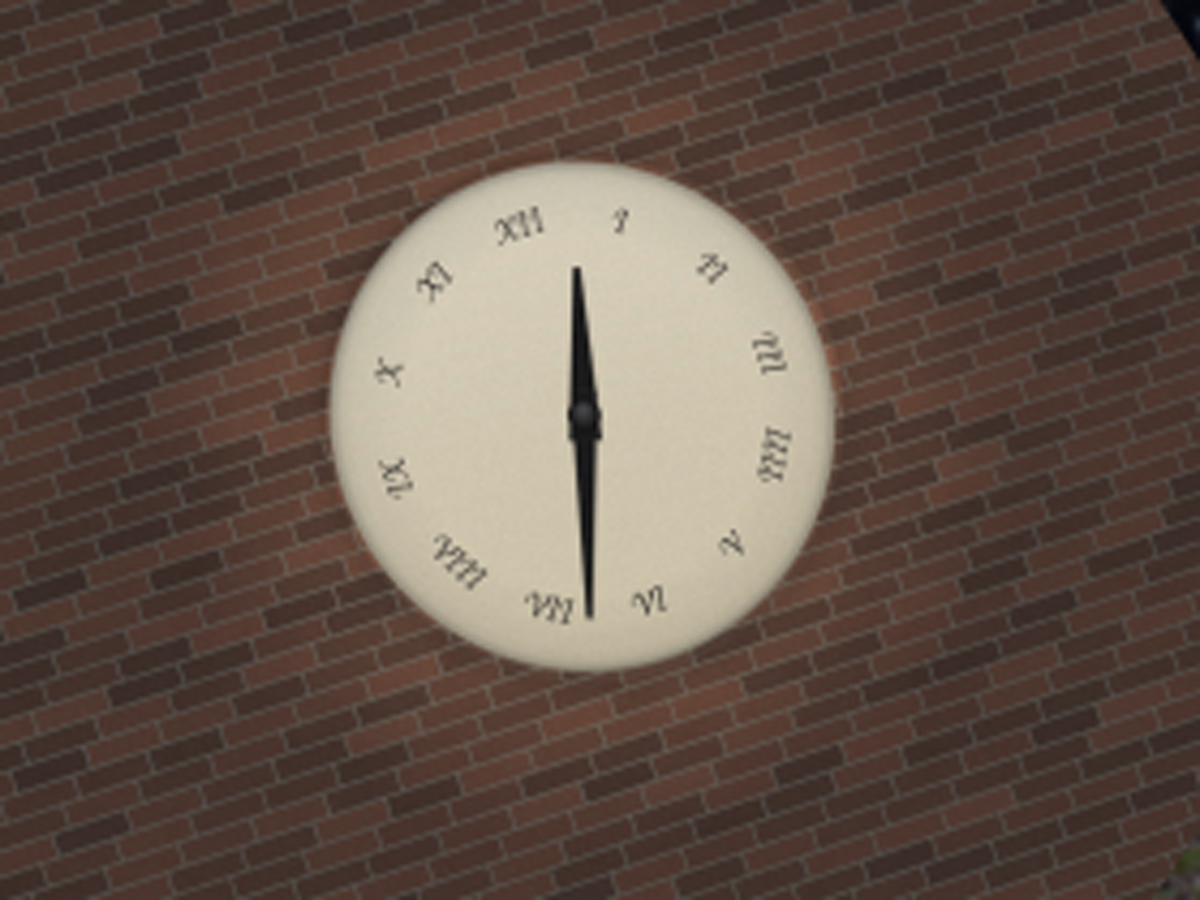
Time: **12:33**
